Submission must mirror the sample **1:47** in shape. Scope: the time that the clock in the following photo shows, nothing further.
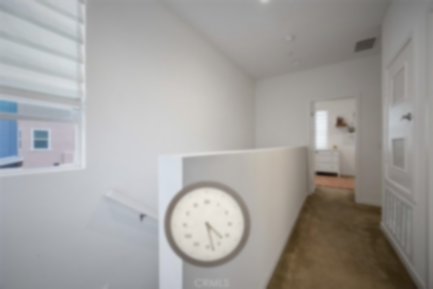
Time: **4:28**
